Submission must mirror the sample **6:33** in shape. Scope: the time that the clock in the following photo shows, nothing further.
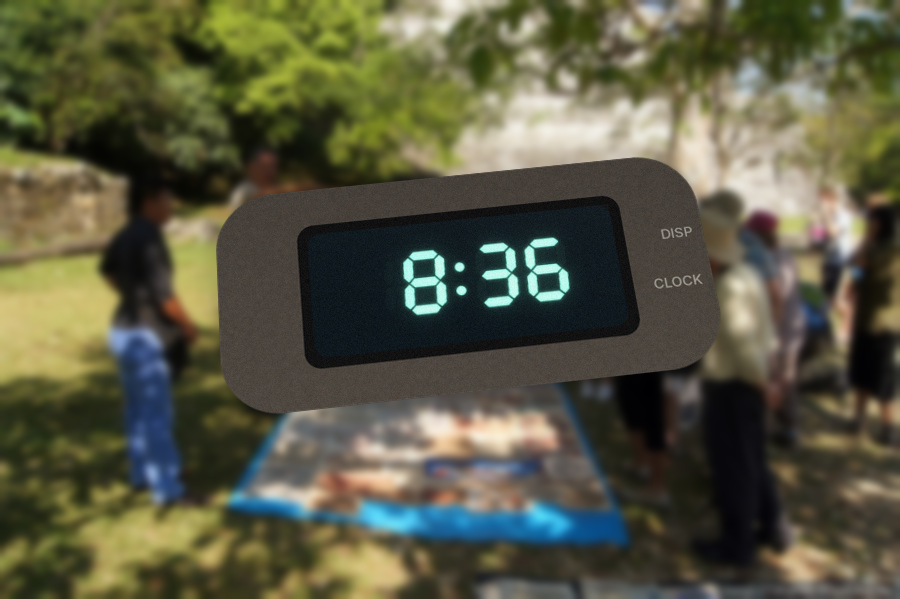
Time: **8:36**
